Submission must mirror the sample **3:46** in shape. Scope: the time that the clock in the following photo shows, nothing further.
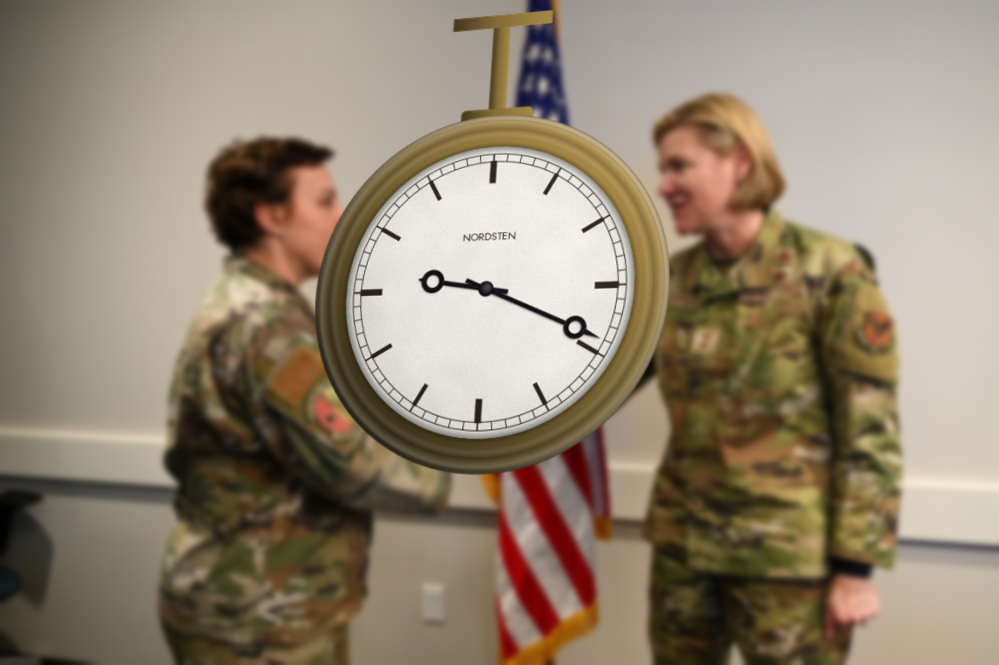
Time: **9:19**
